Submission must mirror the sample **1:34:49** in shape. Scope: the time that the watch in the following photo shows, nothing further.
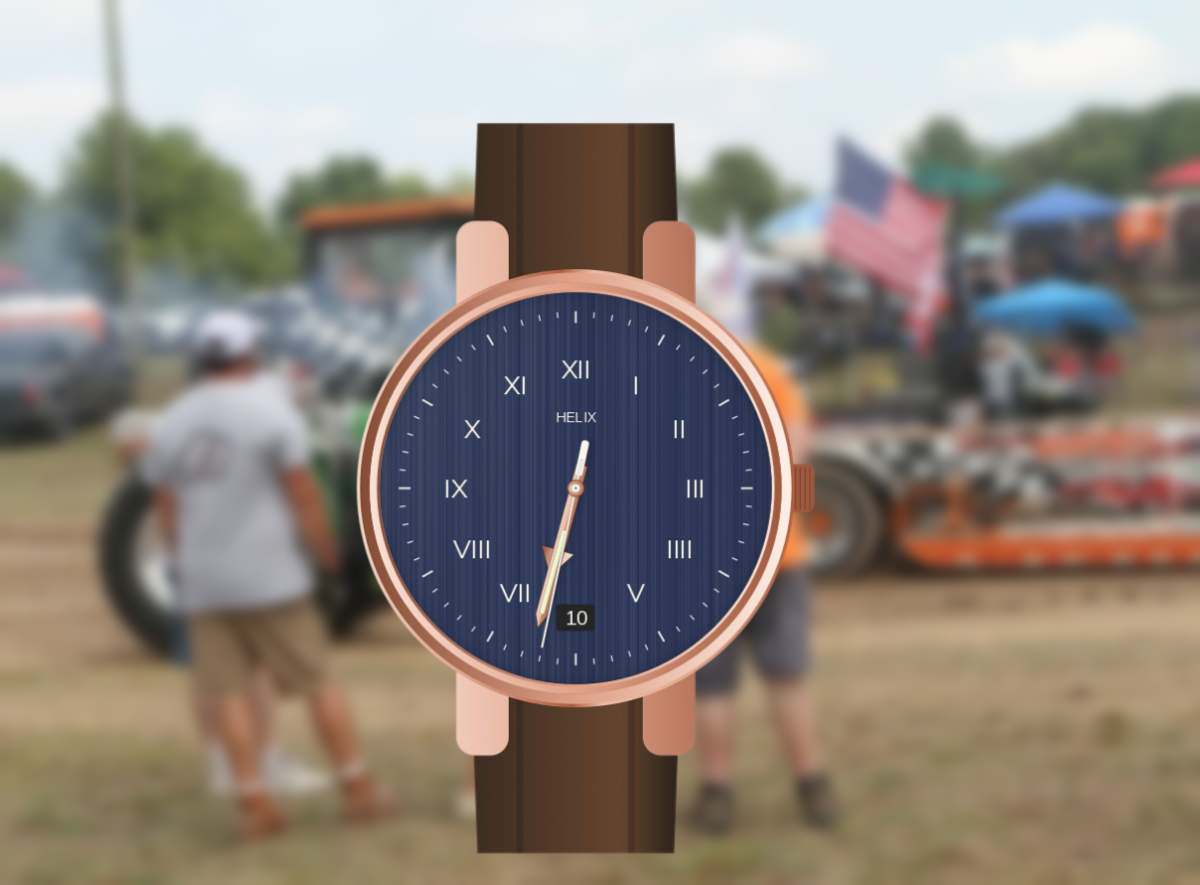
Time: **6:32:32**
